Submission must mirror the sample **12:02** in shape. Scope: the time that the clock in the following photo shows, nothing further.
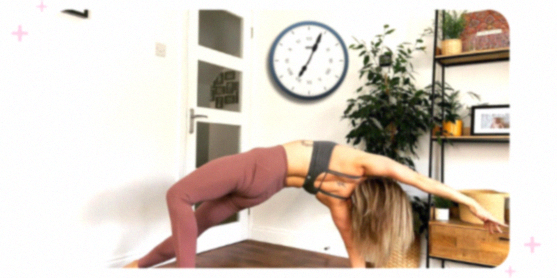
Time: **7:04**
